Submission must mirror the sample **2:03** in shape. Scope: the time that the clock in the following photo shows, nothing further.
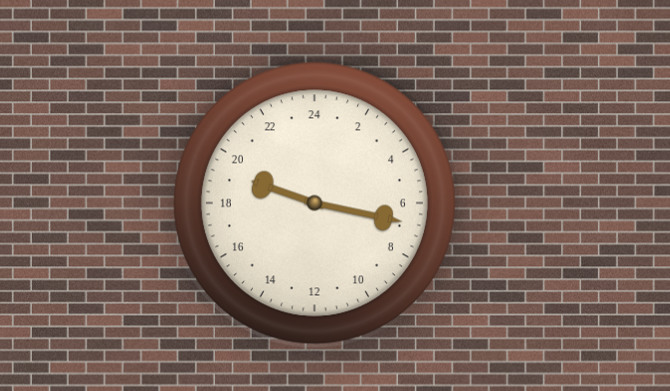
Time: **19:17**
